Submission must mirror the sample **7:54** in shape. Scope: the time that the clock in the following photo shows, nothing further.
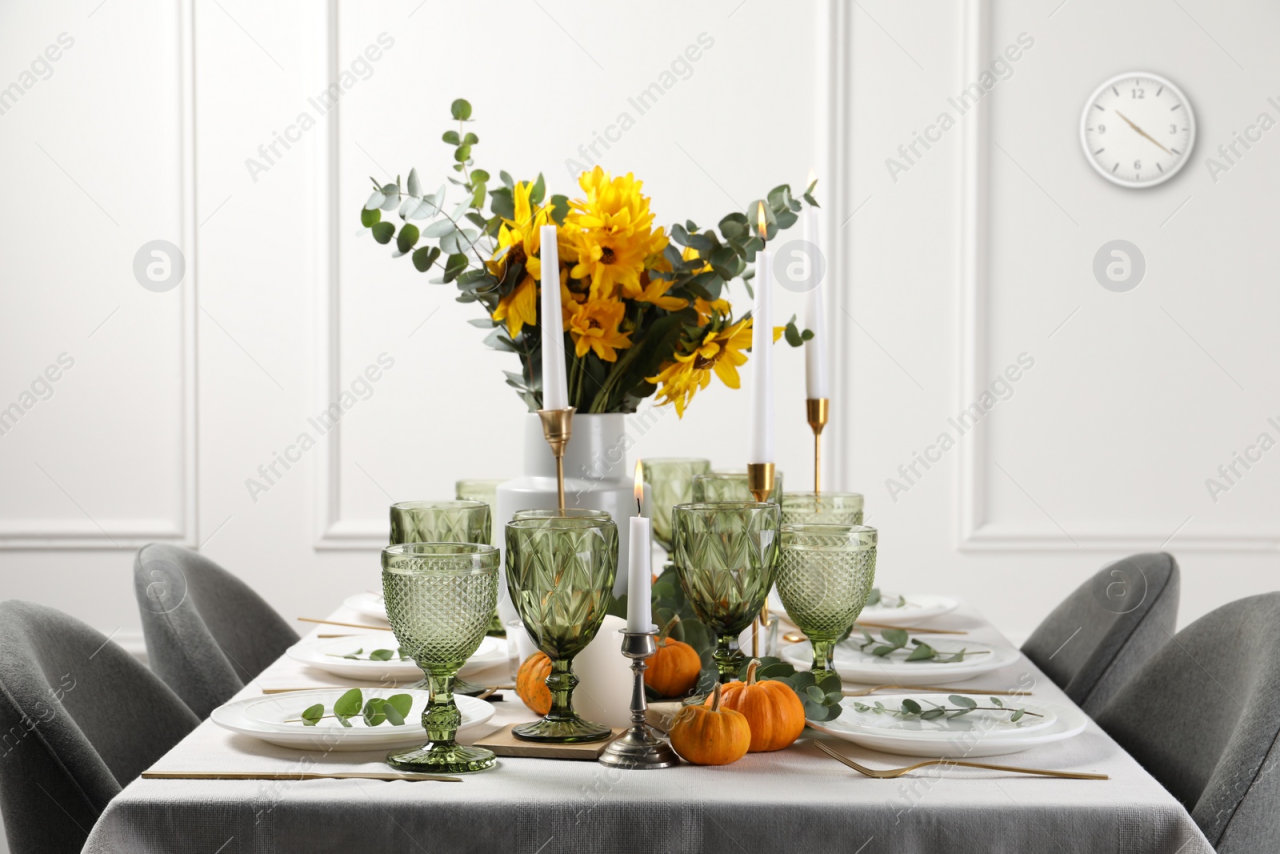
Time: **10:21**
